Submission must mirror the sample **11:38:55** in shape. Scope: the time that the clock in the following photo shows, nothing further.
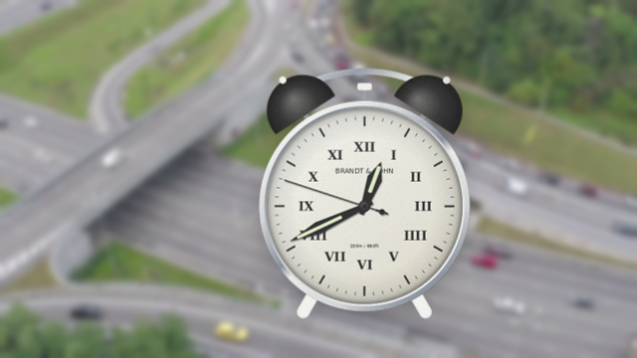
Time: **12:40:48**
